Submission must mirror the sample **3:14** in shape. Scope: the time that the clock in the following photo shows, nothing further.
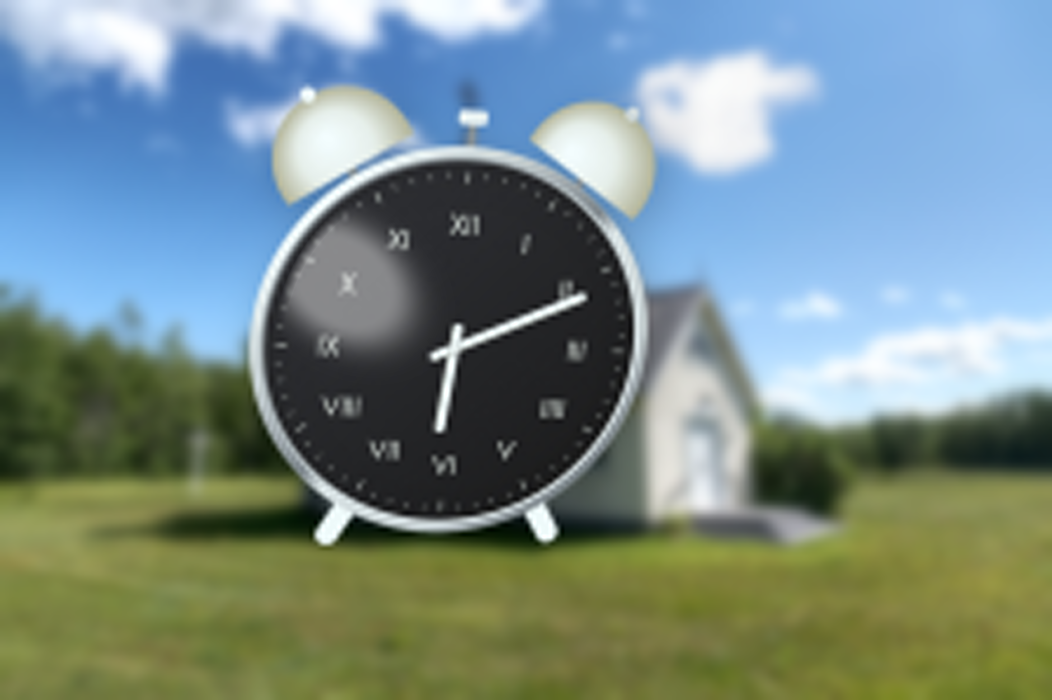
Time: **6:11**
